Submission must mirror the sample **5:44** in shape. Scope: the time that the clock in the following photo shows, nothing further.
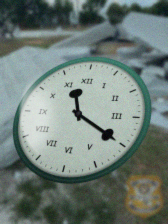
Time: **11:20**
